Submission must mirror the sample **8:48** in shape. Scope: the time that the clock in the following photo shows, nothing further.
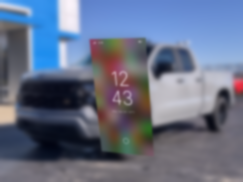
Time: **12:43**
